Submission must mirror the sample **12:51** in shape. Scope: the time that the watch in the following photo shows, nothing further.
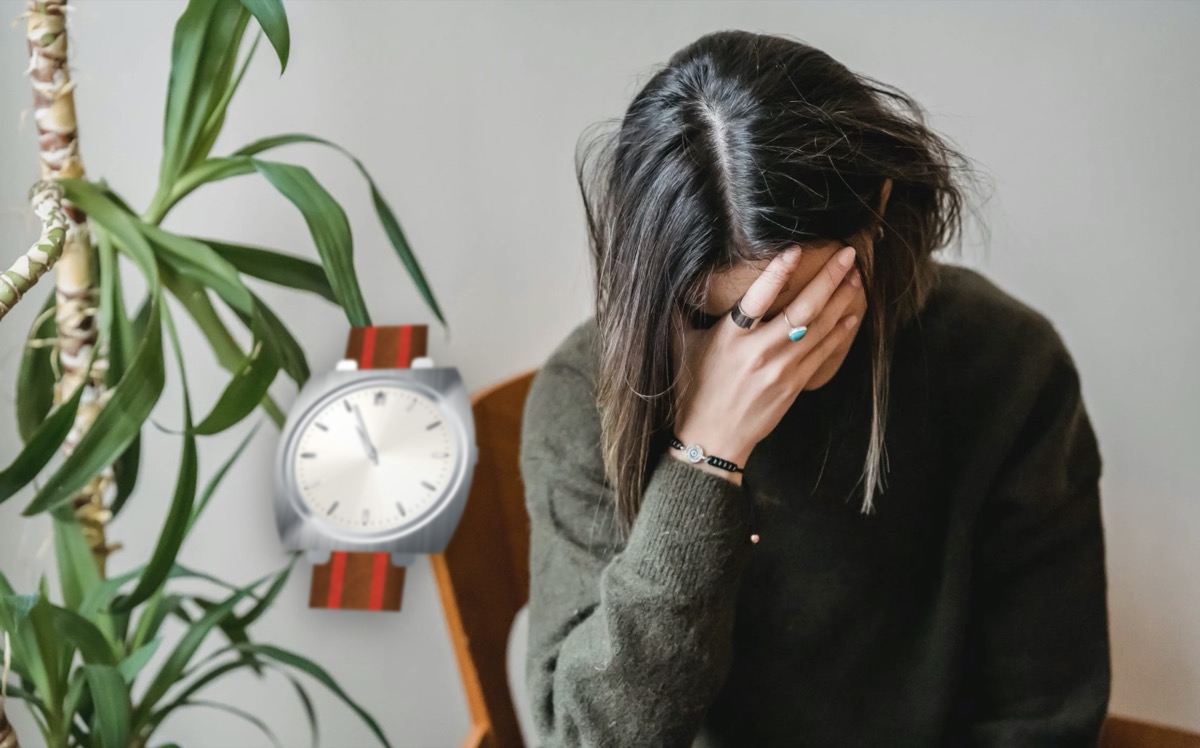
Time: **10:56**
